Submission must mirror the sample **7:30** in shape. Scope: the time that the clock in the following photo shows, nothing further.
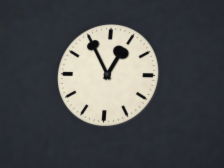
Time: **12:55**
